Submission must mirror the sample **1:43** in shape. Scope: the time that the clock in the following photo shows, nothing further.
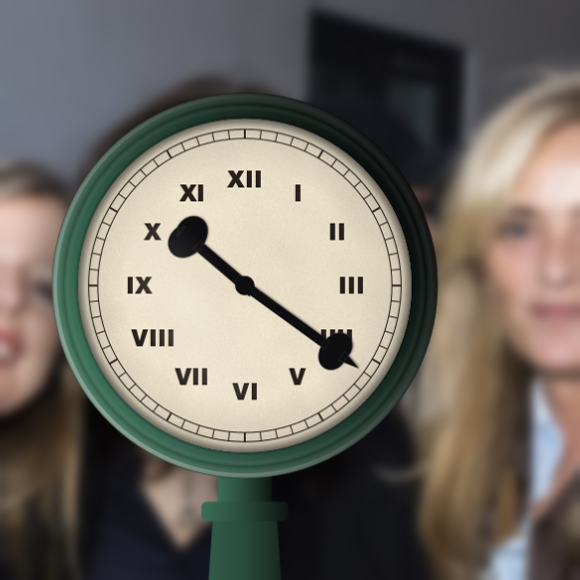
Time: **10:21**
